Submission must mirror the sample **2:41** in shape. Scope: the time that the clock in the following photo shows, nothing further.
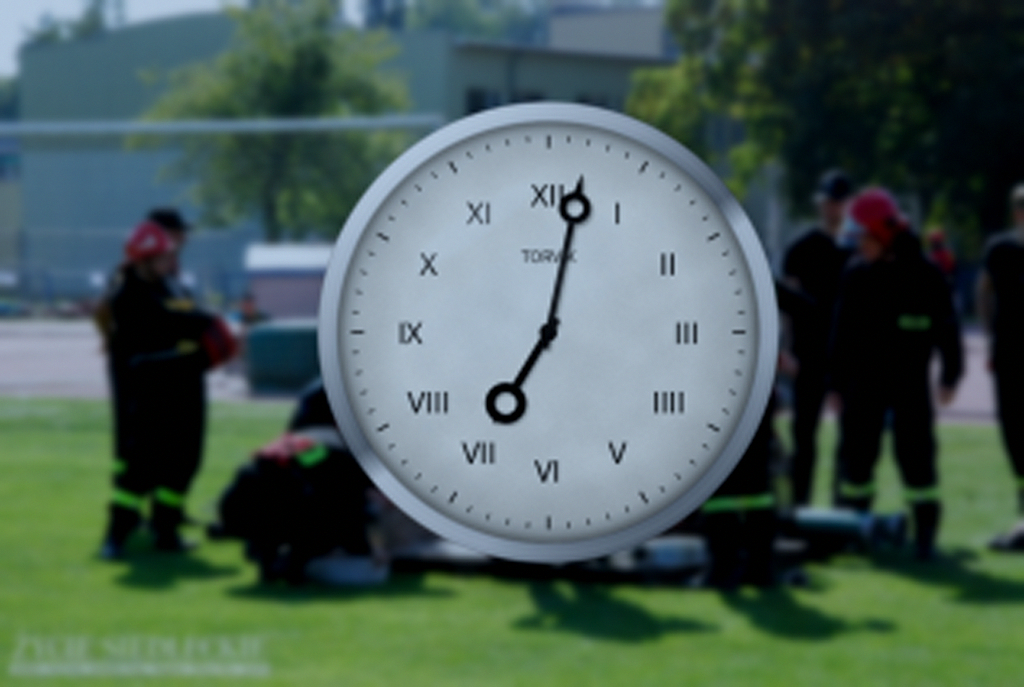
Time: **7:02**
